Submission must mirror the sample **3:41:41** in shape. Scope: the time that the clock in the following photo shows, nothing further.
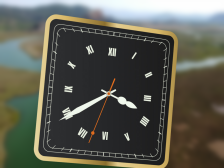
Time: **3:39:33**
